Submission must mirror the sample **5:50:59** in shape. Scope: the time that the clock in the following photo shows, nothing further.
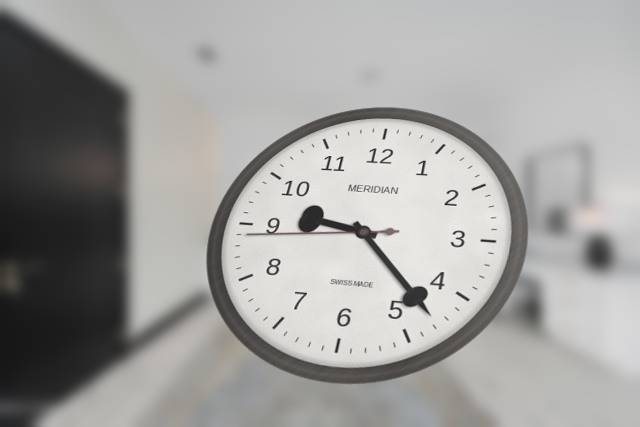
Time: **9:22:44**
